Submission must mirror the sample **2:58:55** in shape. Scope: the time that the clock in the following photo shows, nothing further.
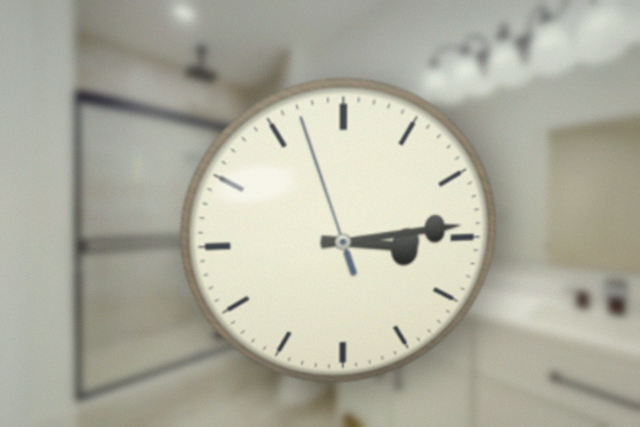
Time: **3:13:57**
